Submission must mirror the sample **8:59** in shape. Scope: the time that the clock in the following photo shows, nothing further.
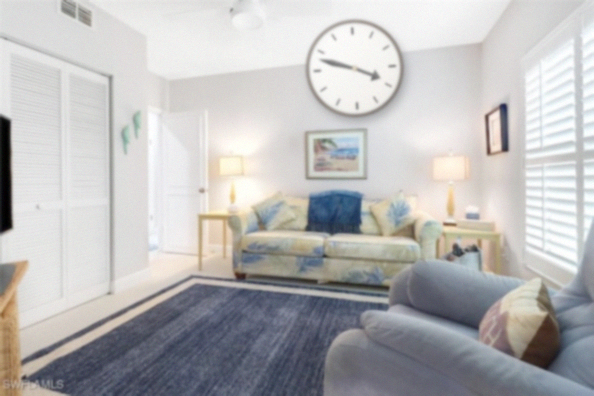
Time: **3:48**
